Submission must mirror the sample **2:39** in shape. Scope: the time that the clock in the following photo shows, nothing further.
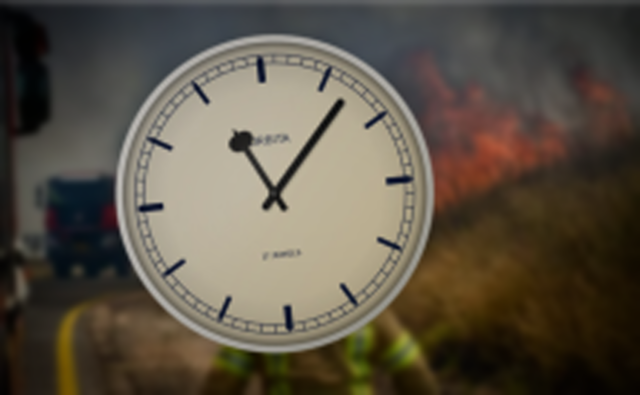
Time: **11:07**
